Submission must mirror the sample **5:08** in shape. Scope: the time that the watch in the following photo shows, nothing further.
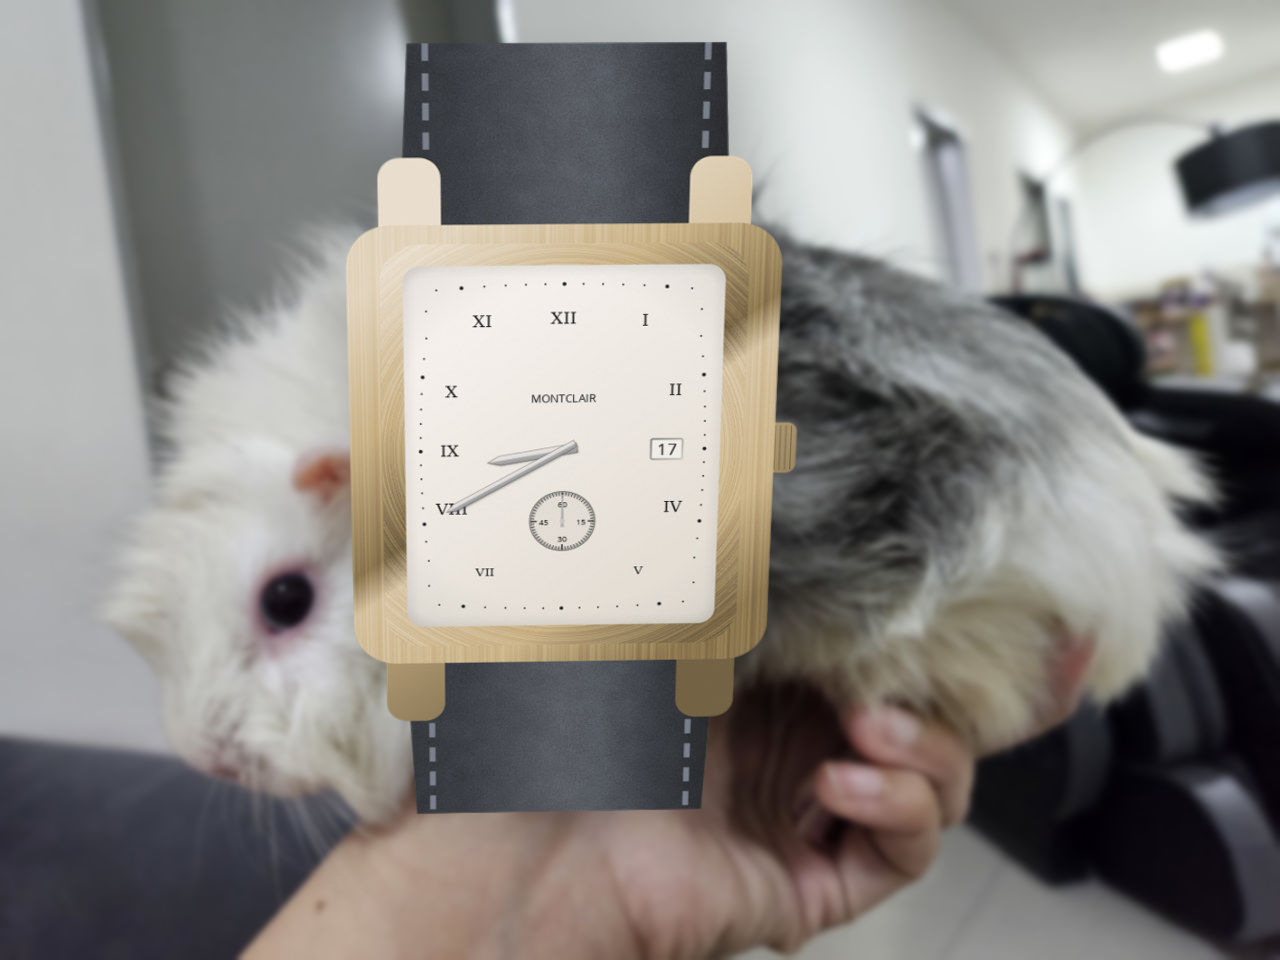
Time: **8:40**
